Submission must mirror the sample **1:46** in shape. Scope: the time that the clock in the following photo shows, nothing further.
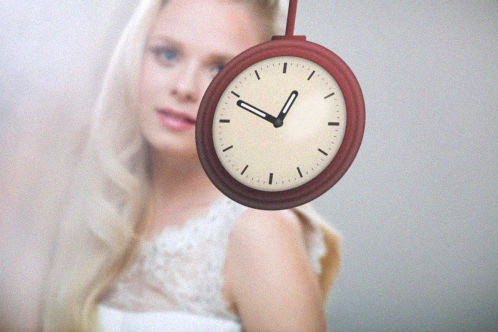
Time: **12:49**
